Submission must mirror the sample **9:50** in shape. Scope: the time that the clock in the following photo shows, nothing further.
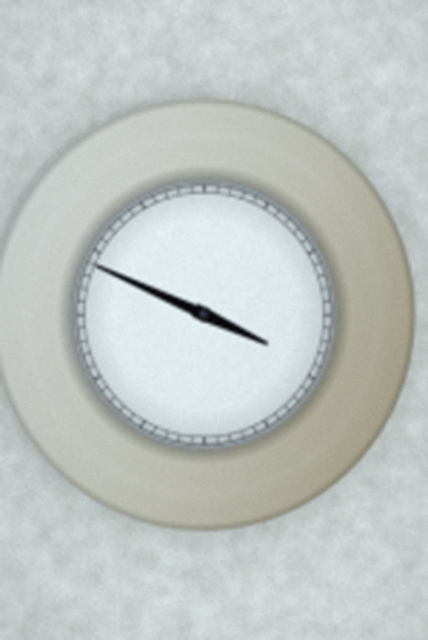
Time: **3:49**
